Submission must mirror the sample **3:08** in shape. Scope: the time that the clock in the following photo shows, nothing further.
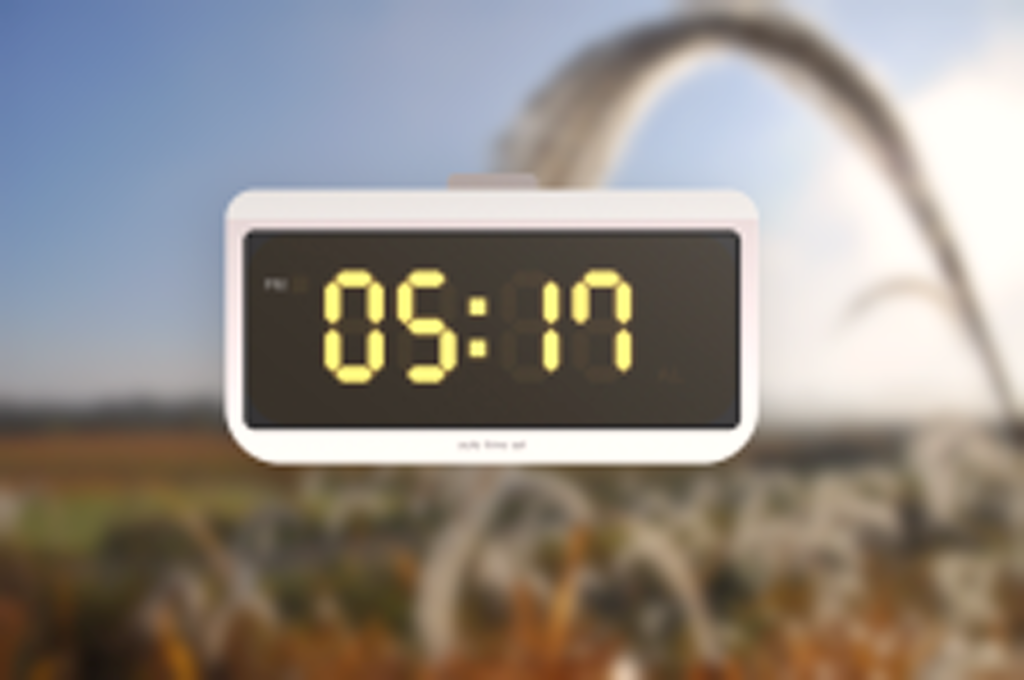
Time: **5:17**
